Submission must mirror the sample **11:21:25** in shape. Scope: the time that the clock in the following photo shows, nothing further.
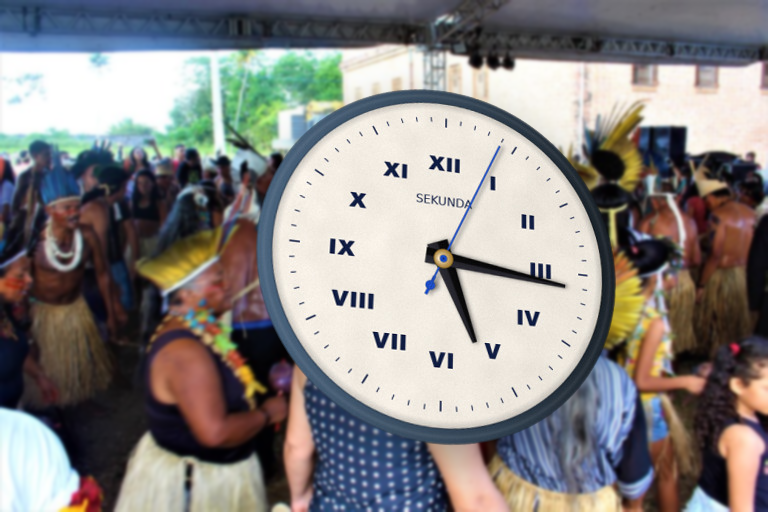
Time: **5:16:04**
